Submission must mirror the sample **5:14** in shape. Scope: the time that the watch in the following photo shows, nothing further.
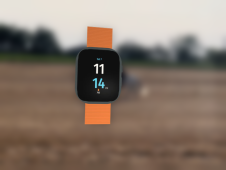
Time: **11:14**
